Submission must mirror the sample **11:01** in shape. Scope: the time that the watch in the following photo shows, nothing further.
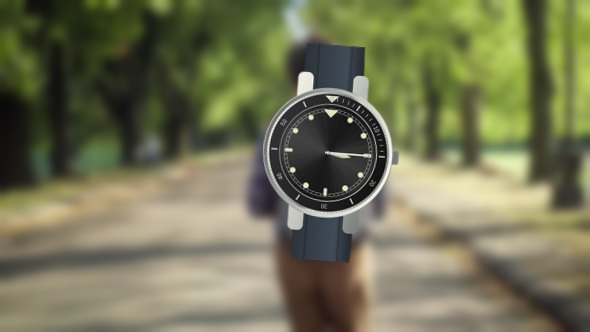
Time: **3:15**
